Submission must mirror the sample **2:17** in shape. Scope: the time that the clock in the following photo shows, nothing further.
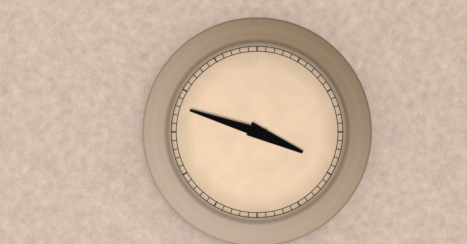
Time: **3:48**
